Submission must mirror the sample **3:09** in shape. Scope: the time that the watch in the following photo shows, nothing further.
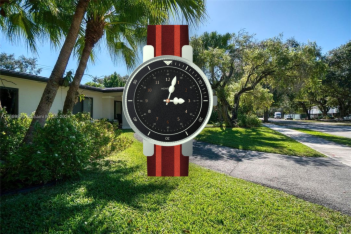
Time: **3:03**
